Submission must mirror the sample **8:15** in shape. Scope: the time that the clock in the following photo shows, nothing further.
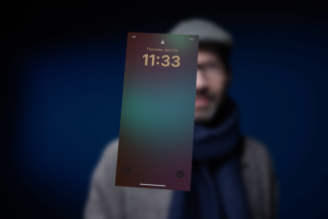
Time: **11:33**
